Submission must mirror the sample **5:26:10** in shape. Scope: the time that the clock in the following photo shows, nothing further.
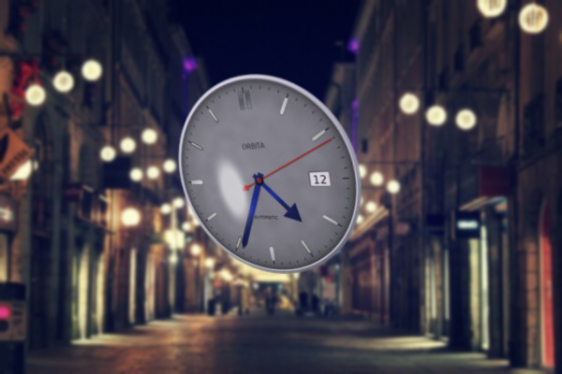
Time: **4:34:11**
